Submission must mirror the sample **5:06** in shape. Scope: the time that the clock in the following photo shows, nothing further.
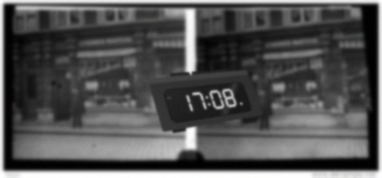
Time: **17:08**
